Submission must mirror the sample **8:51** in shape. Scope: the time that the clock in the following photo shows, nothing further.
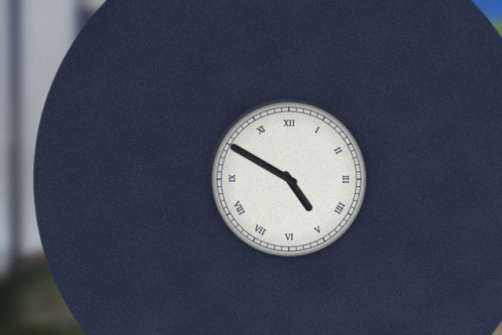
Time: **4:50**
